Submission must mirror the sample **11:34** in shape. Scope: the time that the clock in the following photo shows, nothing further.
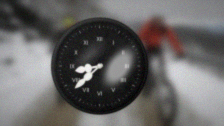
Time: **8:38**
